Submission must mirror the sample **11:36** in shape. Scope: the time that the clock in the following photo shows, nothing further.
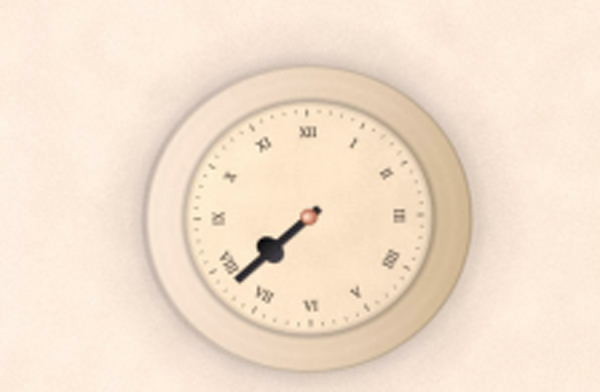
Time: **7:38**
